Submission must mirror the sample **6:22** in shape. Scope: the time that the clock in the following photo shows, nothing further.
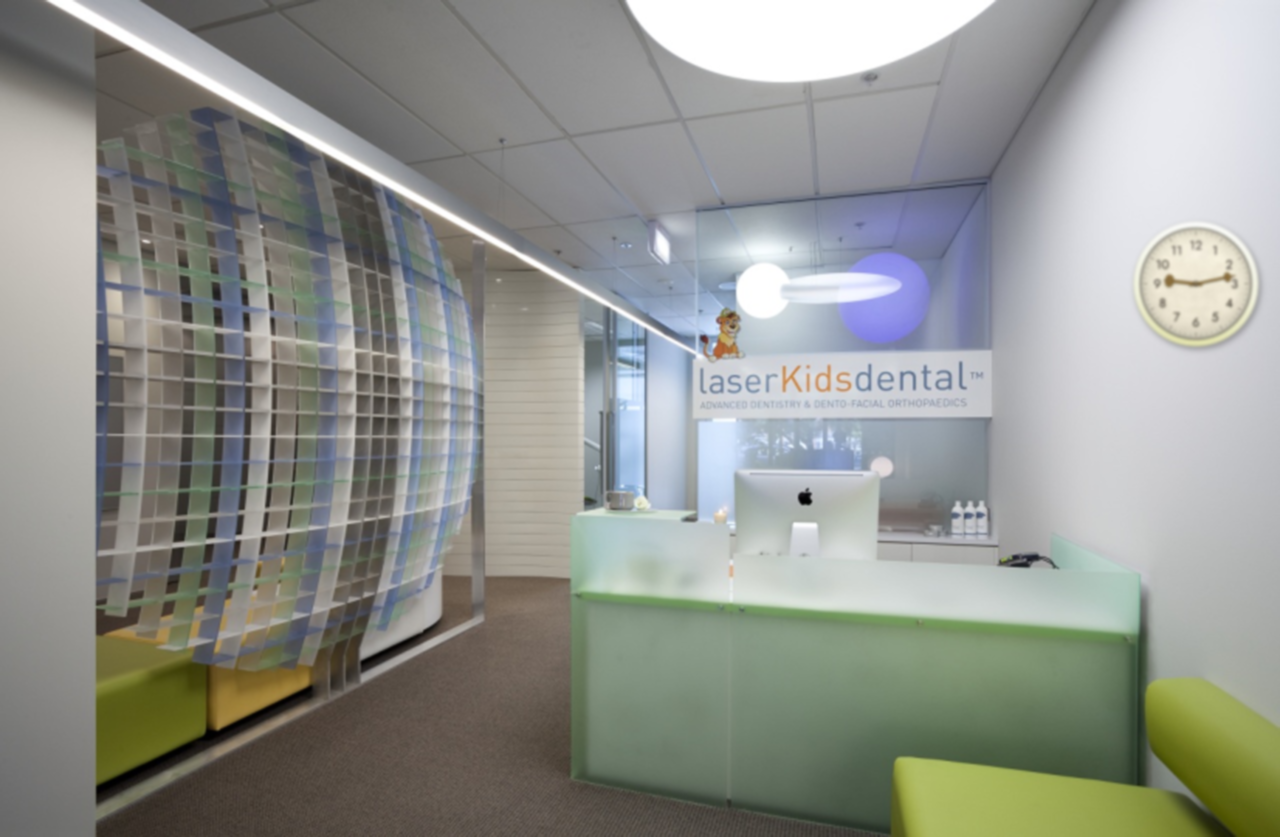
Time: **9:13**
